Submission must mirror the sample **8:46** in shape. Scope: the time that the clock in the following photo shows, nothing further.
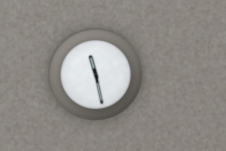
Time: **11:28**
